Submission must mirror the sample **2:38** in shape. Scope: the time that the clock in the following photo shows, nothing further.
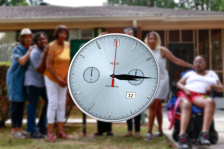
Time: **3:15**
